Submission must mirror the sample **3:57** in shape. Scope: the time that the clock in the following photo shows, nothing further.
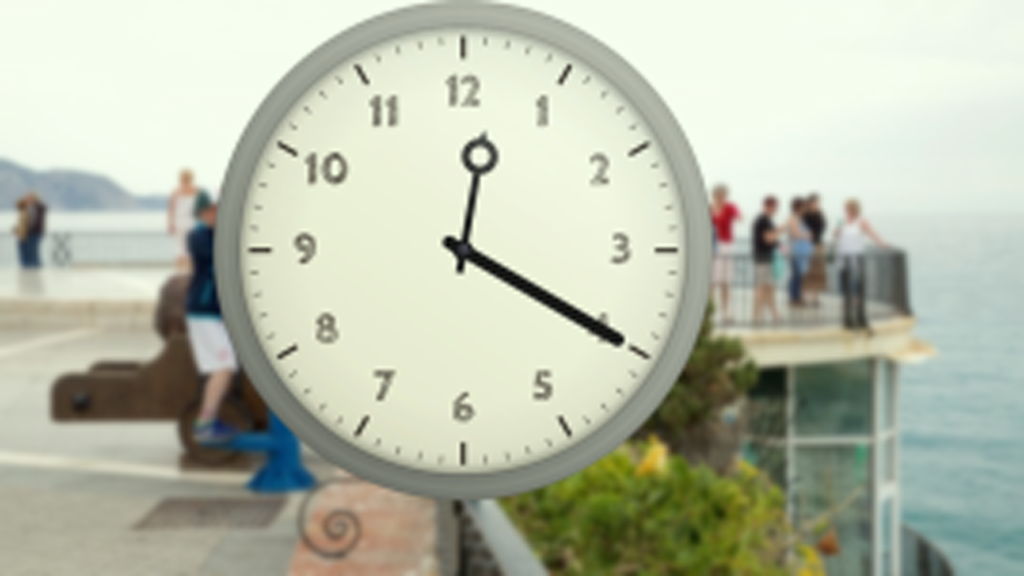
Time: **12:20**
